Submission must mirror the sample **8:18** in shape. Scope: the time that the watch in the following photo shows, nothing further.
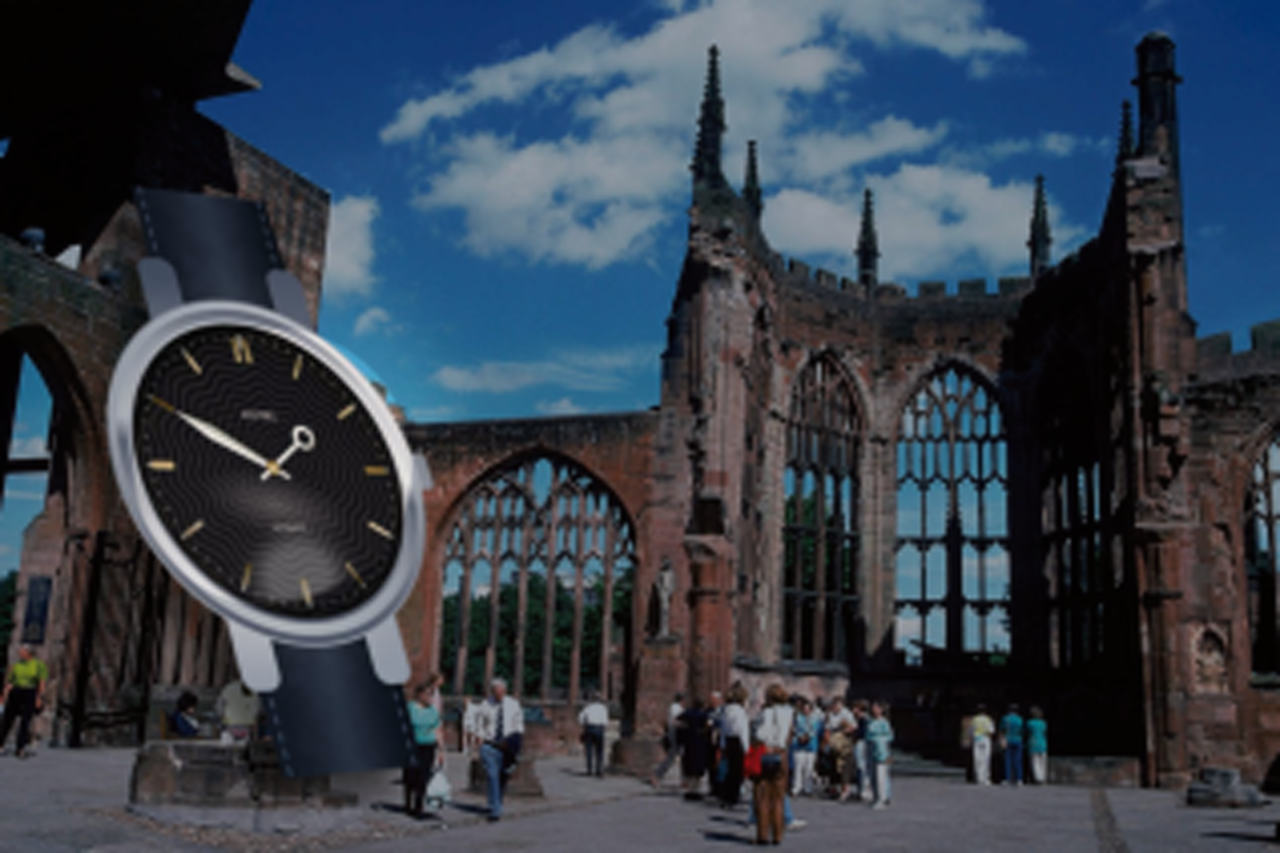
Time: **1:50**
